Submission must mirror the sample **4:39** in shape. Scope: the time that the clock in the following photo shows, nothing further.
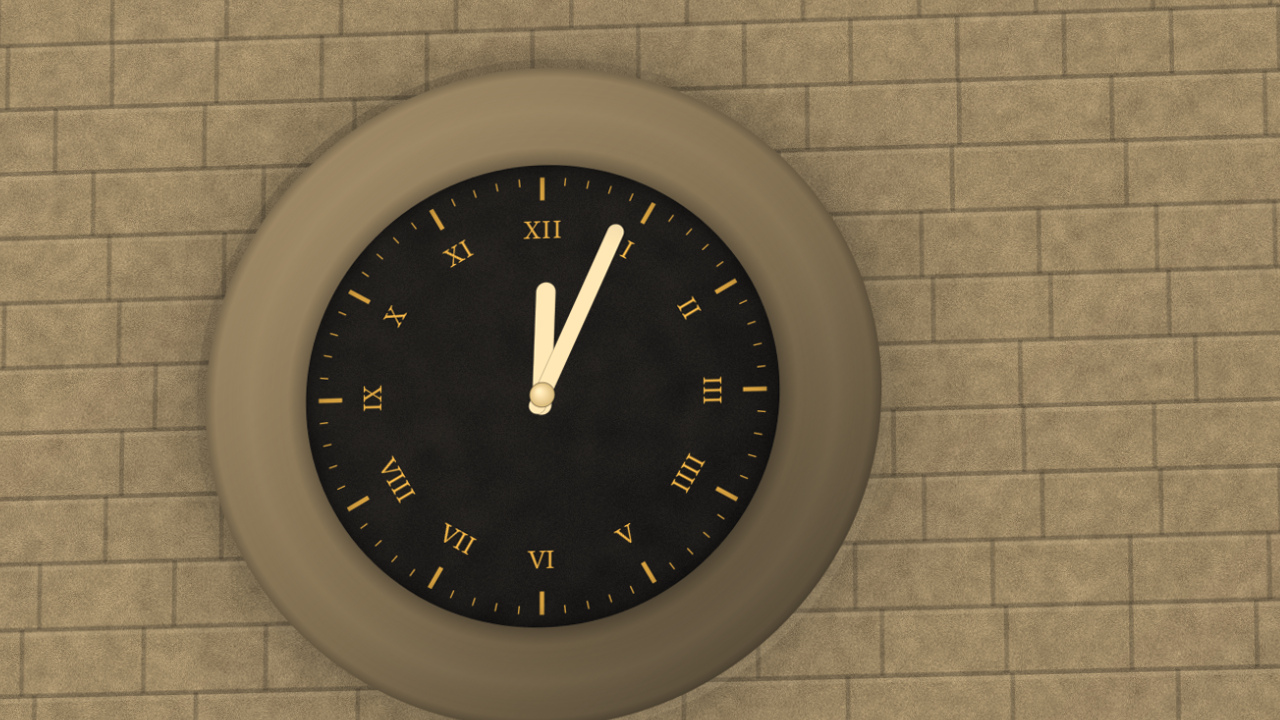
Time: **12:04**
